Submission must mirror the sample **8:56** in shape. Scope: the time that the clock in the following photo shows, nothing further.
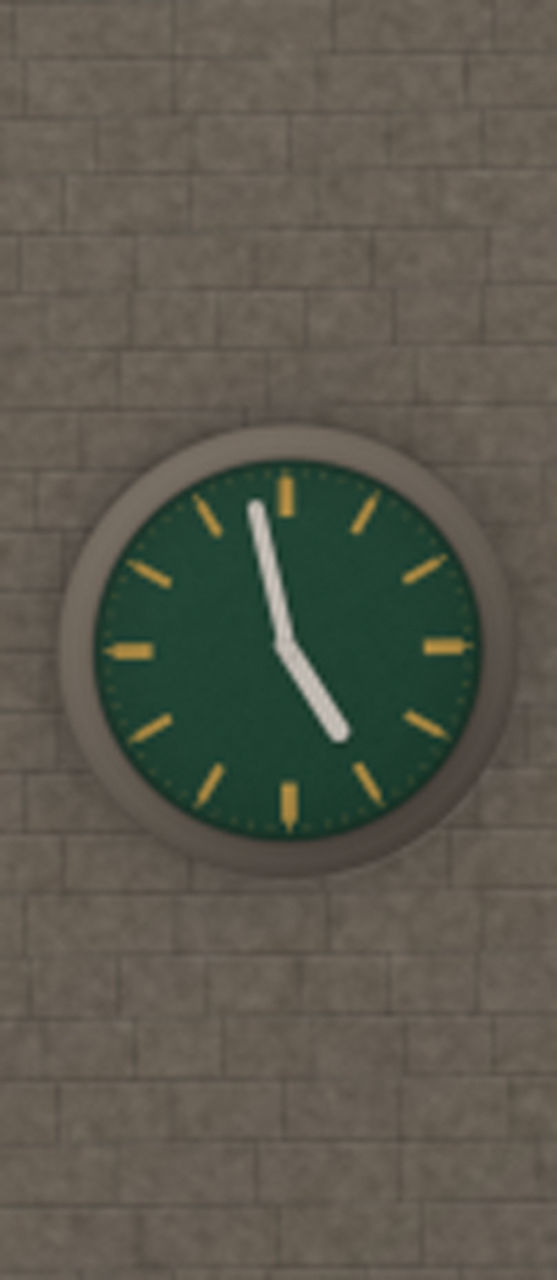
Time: **4:58**
